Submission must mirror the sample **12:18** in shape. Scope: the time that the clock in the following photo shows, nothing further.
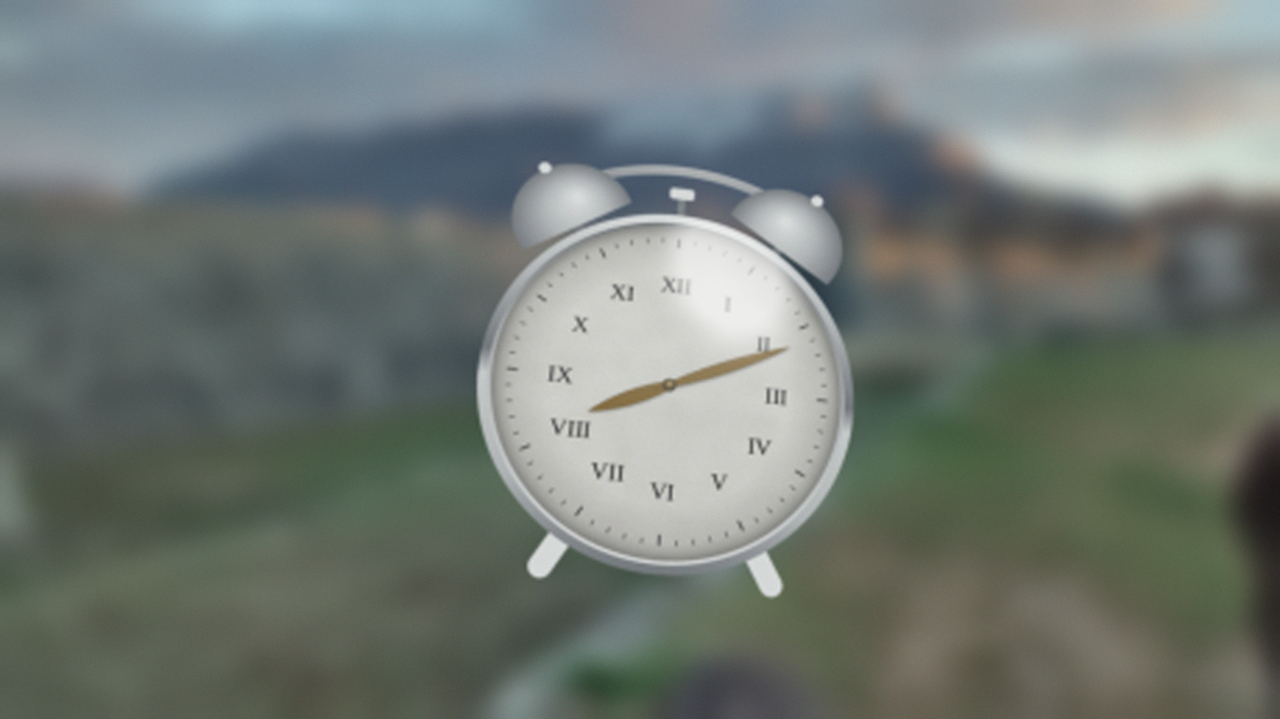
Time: **8:11**
